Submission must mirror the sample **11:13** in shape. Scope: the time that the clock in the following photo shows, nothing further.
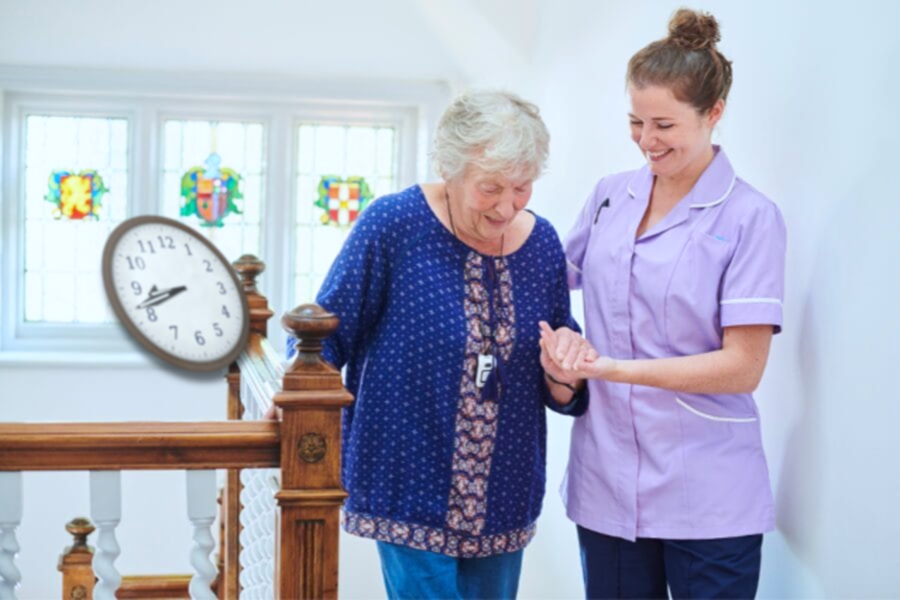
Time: **8:42**
